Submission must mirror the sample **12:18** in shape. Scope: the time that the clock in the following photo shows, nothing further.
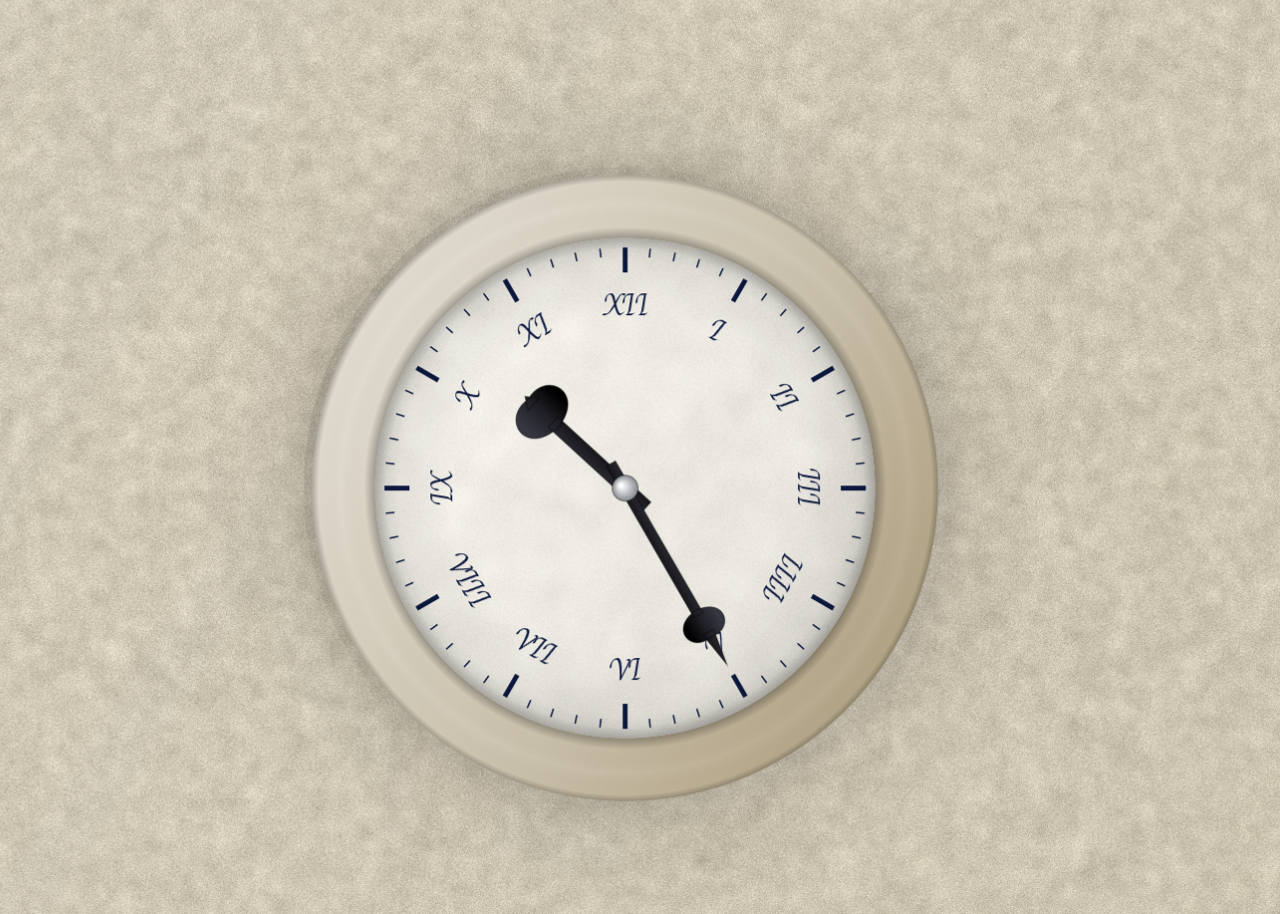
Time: **10:25**
